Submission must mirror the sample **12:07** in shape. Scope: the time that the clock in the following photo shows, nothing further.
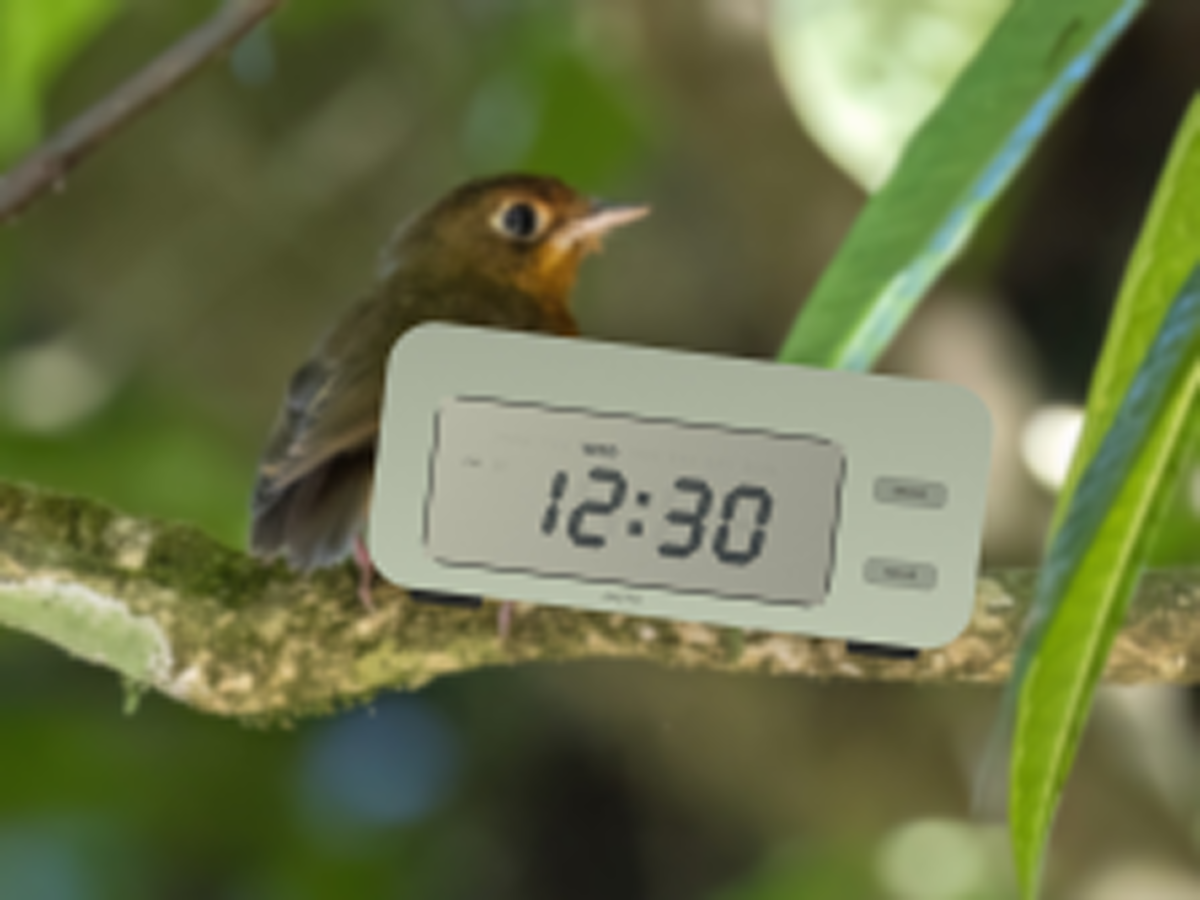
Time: **12:30**
